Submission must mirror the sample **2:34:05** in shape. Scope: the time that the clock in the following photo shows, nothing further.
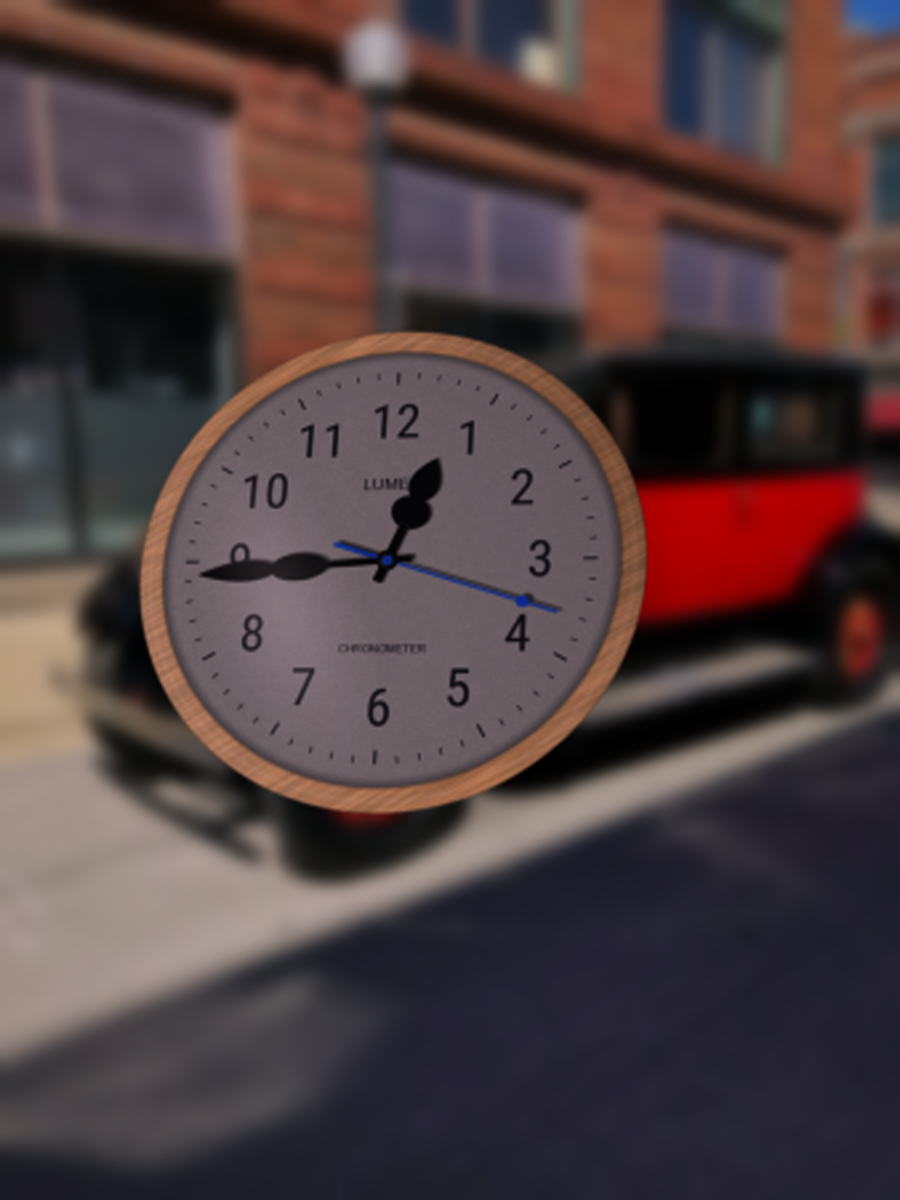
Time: **12:44:18**
